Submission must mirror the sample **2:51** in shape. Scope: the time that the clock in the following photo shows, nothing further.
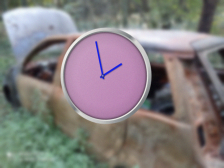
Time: **1:58**
